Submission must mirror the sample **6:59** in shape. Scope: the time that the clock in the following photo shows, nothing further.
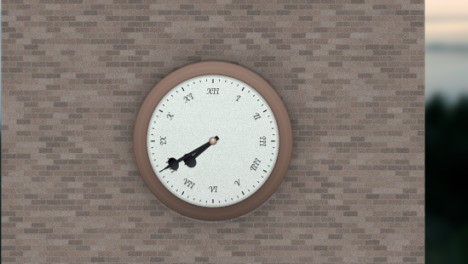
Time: **7:40**
